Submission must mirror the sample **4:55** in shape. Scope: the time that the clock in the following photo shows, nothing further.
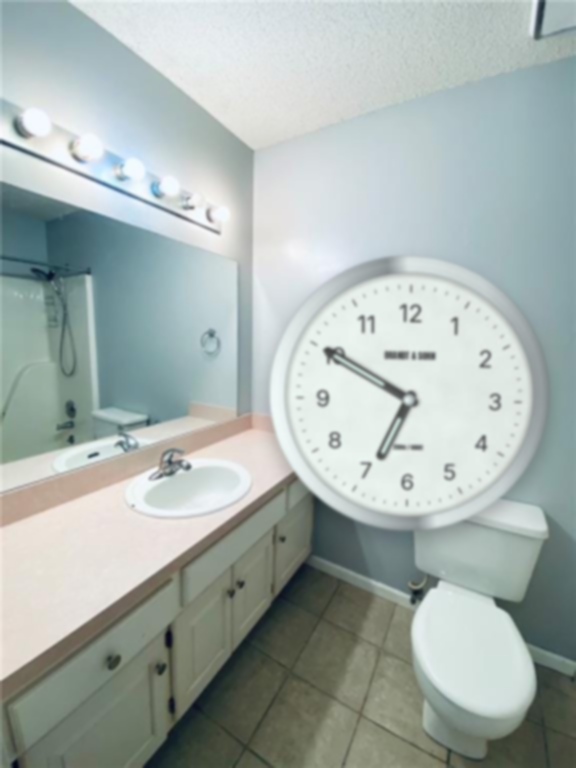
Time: **6:50**
